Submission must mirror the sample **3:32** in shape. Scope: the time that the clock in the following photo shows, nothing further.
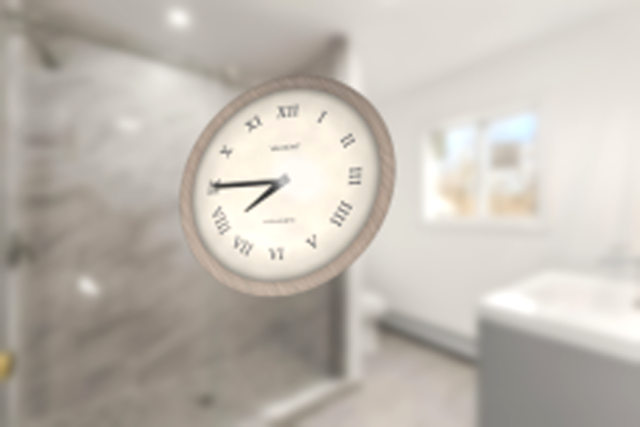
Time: **7:45**
